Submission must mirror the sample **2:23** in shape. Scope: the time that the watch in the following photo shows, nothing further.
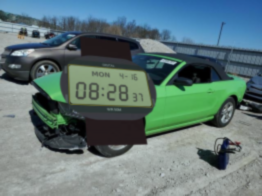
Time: **8:28**
